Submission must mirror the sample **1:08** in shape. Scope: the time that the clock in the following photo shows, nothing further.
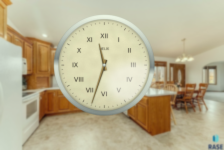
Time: **11:33**
